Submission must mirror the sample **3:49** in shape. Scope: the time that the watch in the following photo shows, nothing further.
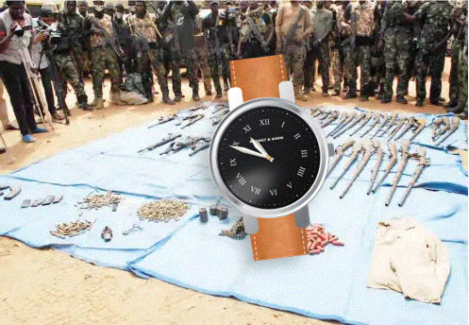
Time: **10:49**
